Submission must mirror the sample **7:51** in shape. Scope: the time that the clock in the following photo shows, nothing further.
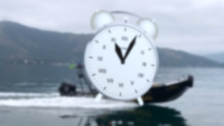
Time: **11:04**
